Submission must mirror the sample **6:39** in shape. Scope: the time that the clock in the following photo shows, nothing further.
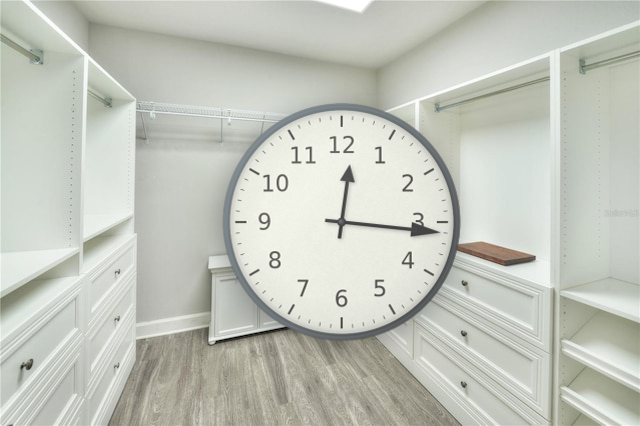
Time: **12:16**
